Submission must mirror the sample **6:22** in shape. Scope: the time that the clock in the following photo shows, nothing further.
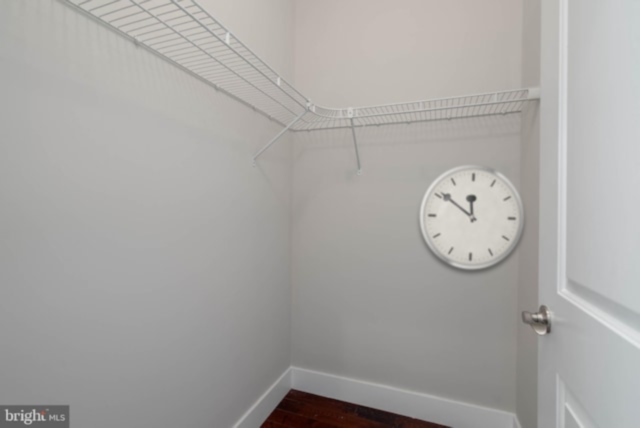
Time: **11:51**
